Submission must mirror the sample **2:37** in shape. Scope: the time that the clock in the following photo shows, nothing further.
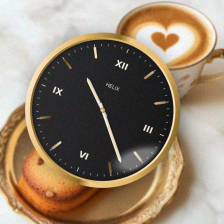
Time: **10:23**
